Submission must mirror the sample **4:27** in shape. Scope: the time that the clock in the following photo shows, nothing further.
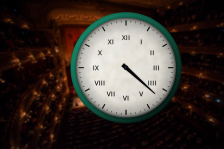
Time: **4:22**
